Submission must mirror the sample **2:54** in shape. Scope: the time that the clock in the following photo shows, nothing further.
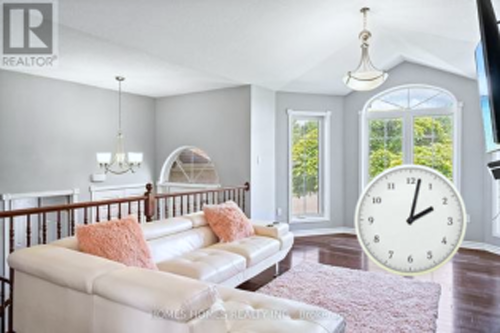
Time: **2:02**
